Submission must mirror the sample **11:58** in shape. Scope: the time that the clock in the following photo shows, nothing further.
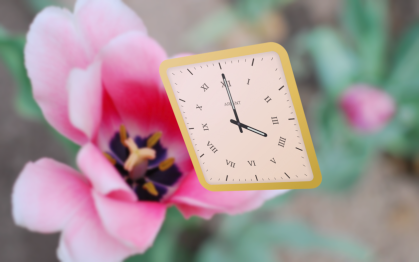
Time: **4:00**
